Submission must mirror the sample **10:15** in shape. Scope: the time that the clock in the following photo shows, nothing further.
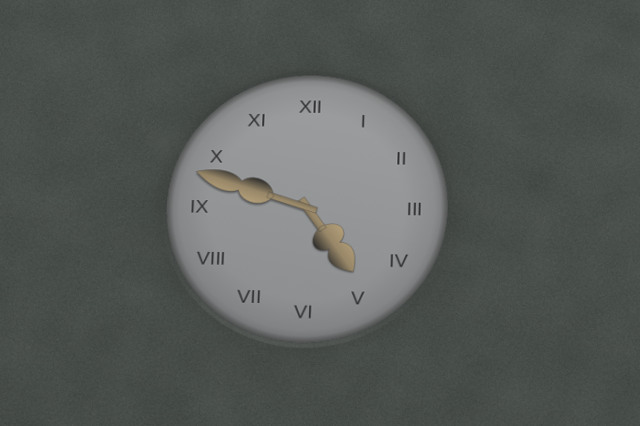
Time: **4:48**
